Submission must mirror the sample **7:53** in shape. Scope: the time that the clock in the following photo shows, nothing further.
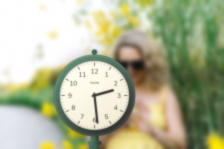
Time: **2:29**
